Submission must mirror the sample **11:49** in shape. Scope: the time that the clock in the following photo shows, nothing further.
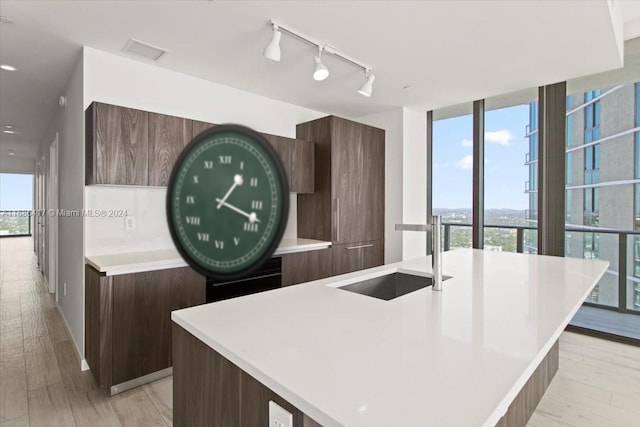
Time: **1:18**
